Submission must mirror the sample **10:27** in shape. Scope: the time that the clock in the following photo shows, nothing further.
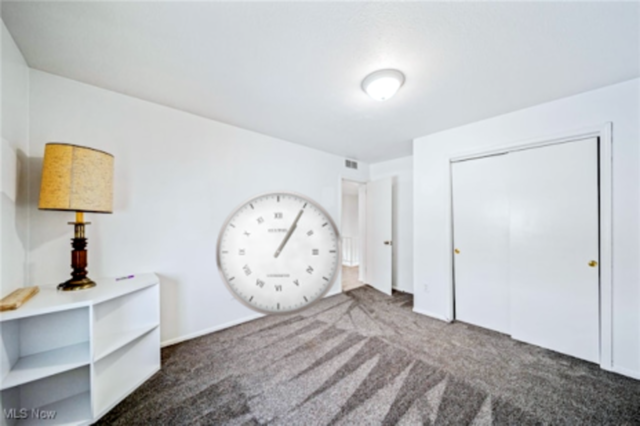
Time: **1:05**
